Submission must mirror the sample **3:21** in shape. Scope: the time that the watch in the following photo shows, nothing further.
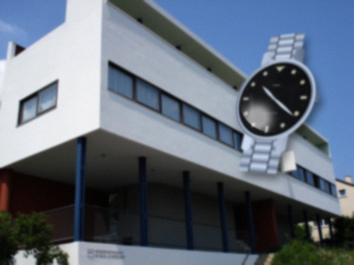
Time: **10:21**
